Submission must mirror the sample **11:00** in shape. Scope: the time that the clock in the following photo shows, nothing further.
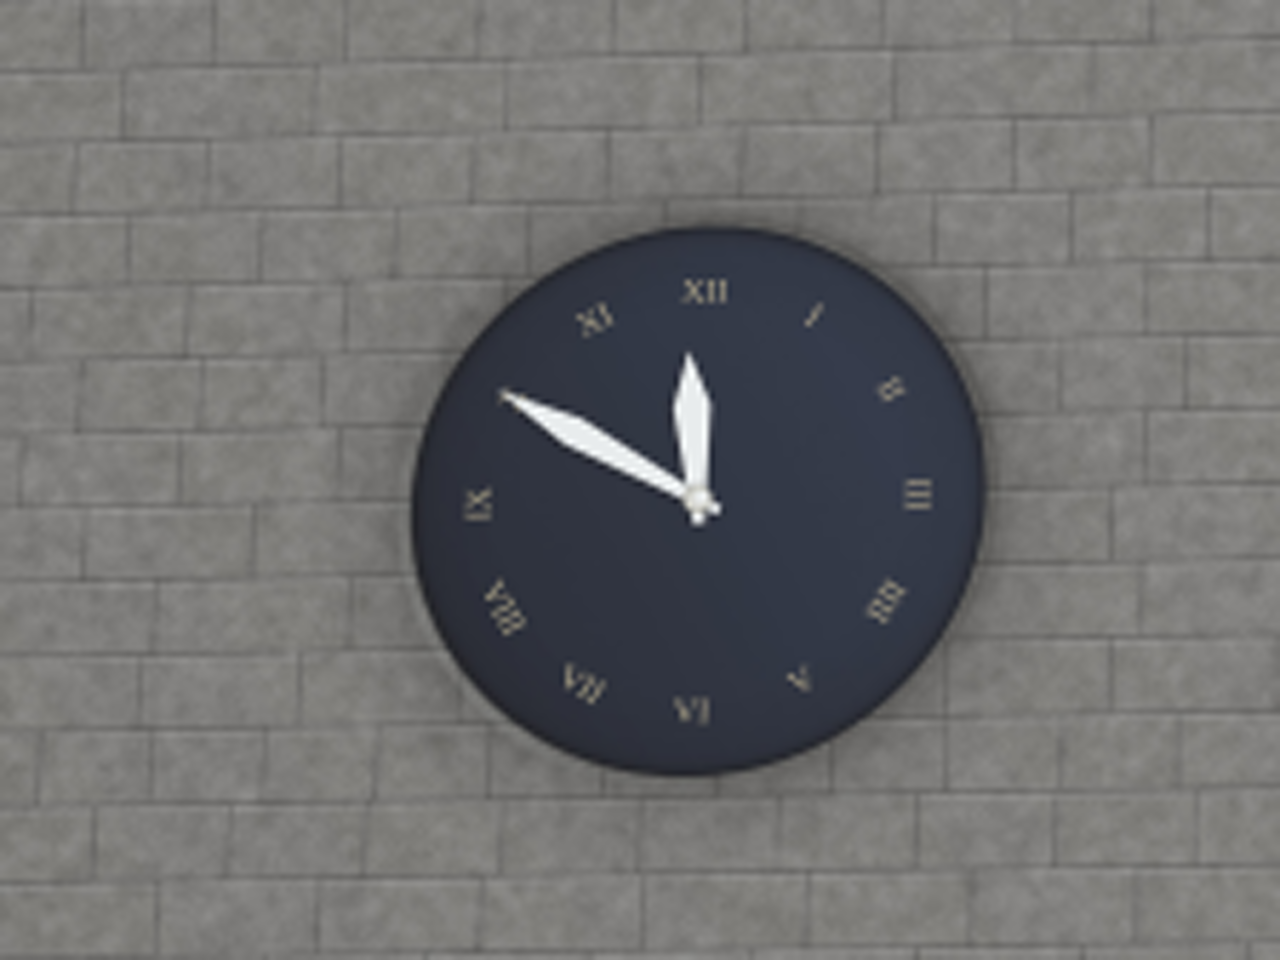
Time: **11:50**
